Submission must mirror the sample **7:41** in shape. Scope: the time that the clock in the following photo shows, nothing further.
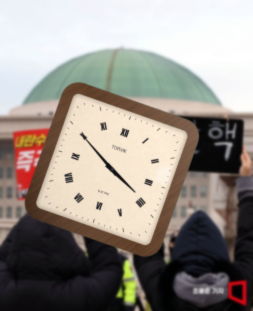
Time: **3:50**
